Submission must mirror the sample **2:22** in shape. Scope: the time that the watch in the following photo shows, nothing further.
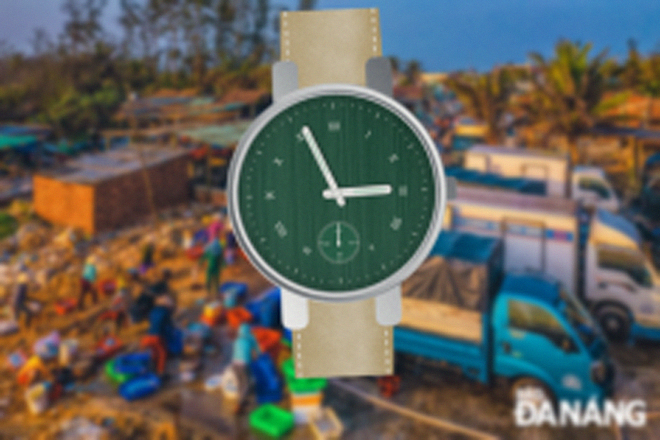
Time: **2:56**
